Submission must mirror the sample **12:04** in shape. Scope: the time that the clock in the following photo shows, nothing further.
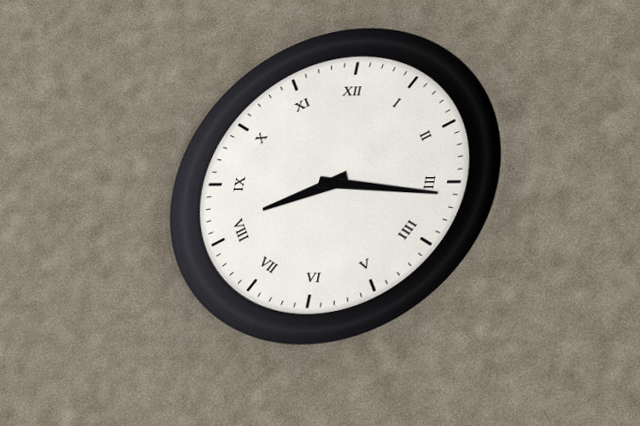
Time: **8:16**
